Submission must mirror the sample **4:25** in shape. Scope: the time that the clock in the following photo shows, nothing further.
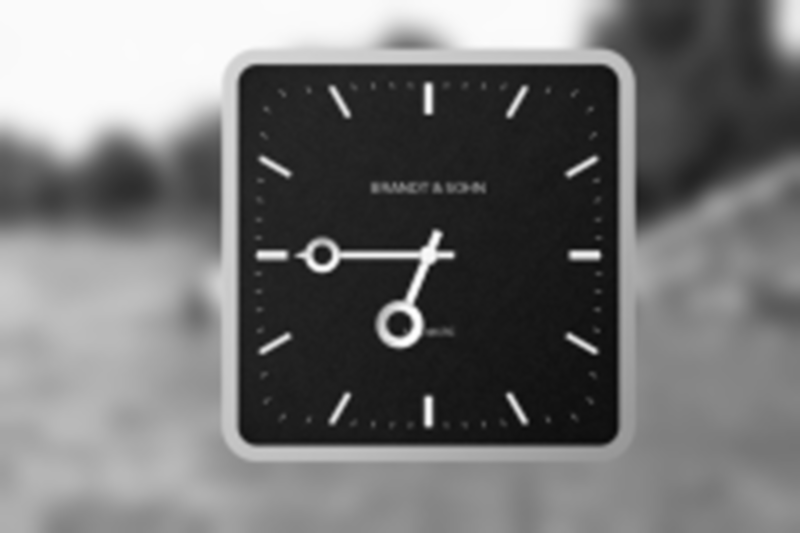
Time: **6:45**
